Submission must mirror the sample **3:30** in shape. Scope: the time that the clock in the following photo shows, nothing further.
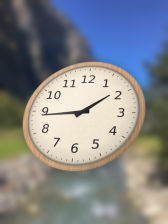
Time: **1:44**
